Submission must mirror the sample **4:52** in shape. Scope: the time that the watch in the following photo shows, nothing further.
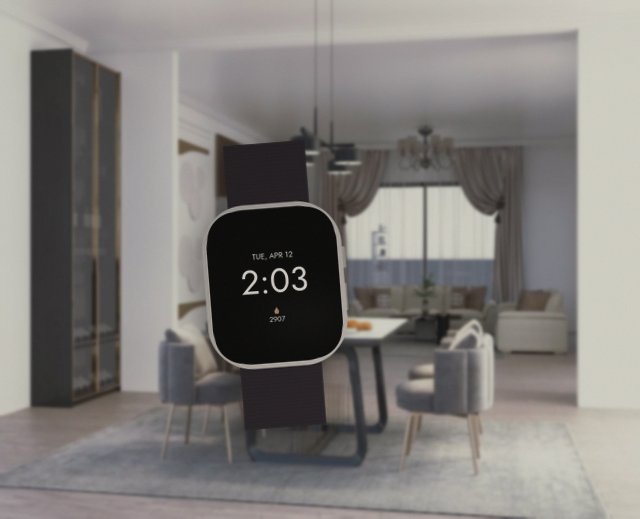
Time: **2:03**
